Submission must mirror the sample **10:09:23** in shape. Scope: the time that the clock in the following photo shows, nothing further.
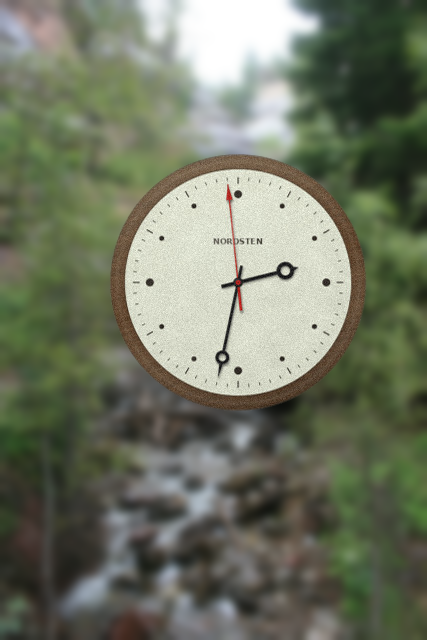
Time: **2:31:59**
